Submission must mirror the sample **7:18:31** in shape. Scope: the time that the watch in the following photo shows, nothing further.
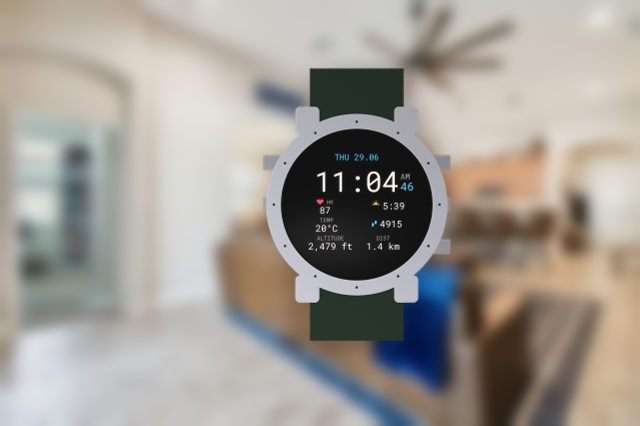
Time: **11:04:46**
